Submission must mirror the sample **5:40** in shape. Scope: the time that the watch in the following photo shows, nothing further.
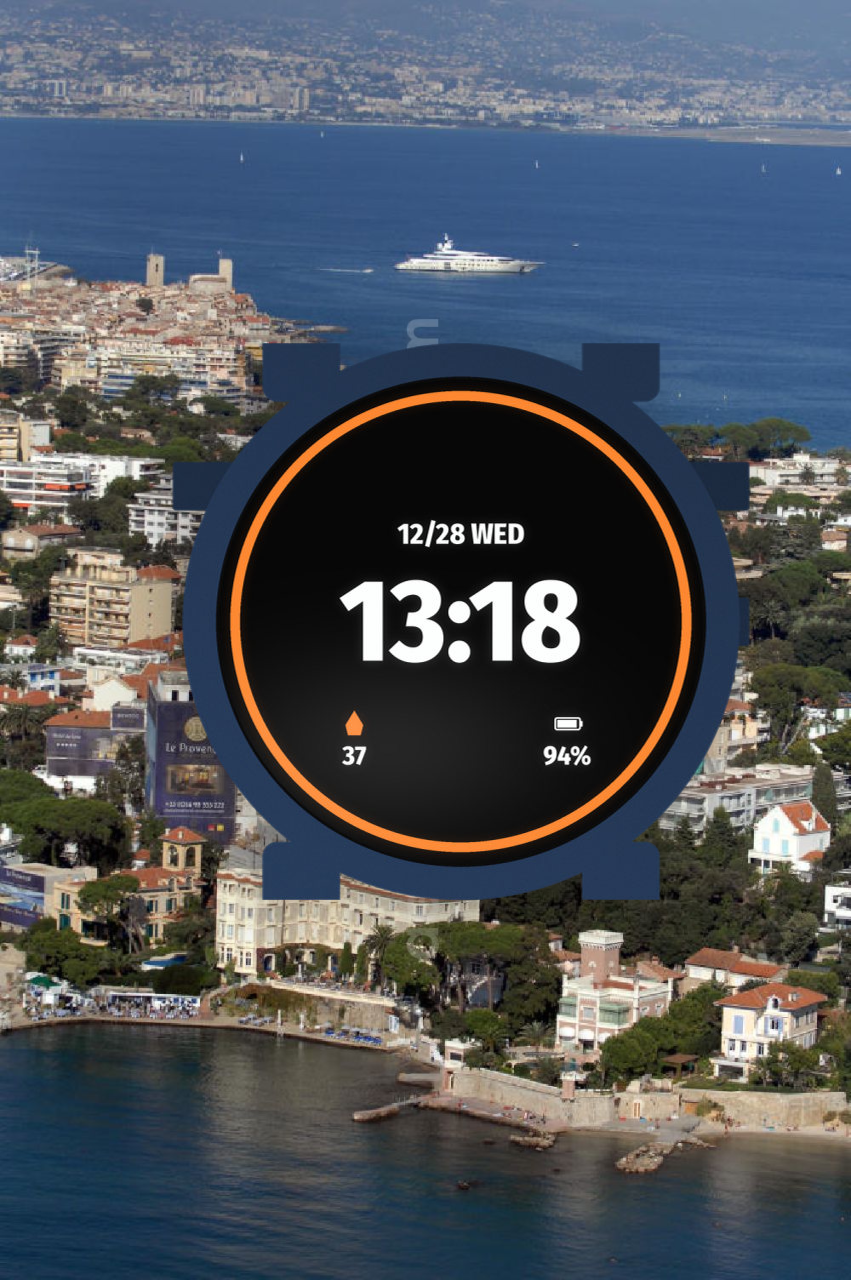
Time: **13:18**
